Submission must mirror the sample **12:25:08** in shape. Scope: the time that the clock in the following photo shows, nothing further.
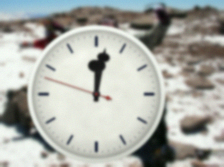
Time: **12:01:48**
